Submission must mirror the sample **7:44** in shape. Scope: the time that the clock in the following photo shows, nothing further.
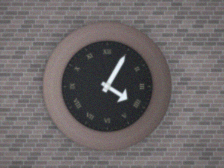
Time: **4:05**
